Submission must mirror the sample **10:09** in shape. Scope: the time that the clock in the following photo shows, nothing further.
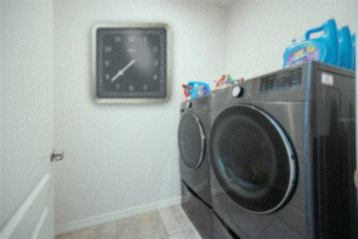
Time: **7:38**
